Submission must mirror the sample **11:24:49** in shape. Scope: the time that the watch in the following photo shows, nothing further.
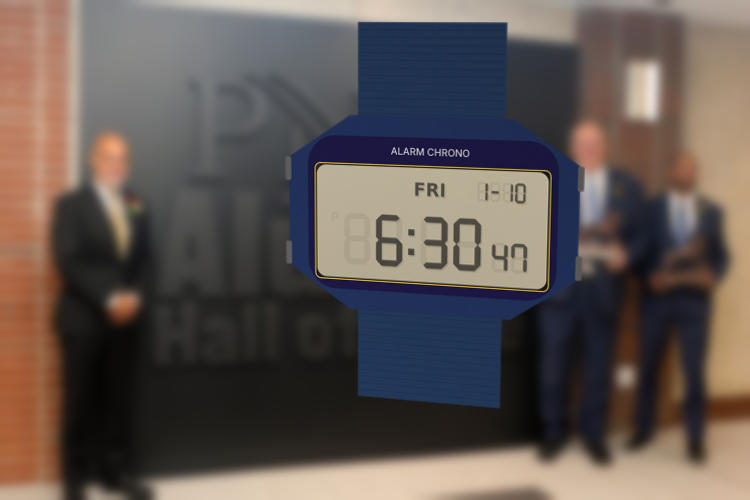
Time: **6:30:47**
